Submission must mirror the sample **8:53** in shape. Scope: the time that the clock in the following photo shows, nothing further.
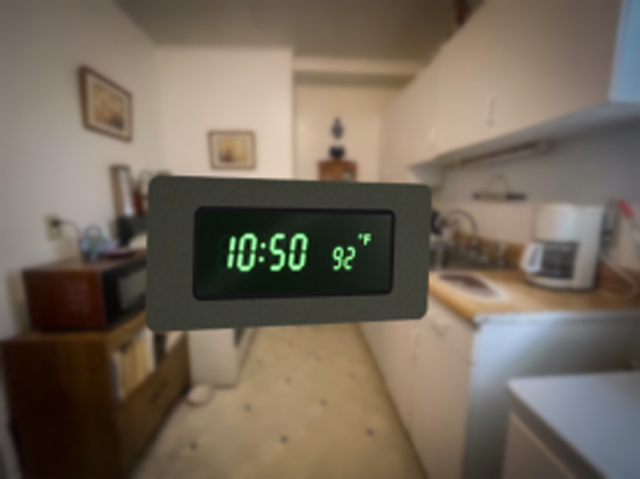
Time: **10:50**
